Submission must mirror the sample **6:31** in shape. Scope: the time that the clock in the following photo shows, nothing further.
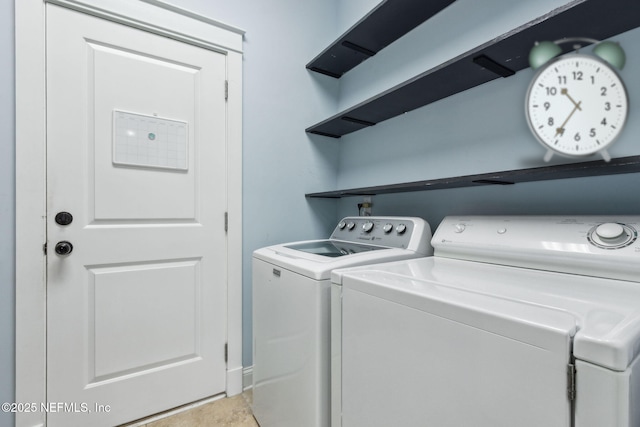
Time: **10:36**
